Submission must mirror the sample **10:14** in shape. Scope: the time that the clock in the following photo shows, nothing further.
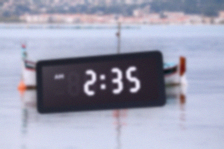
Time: **2:35**
